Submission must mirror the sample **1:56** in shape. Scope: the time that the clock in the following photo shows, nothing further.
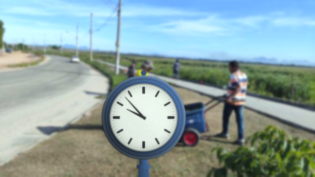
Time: **9:53**
